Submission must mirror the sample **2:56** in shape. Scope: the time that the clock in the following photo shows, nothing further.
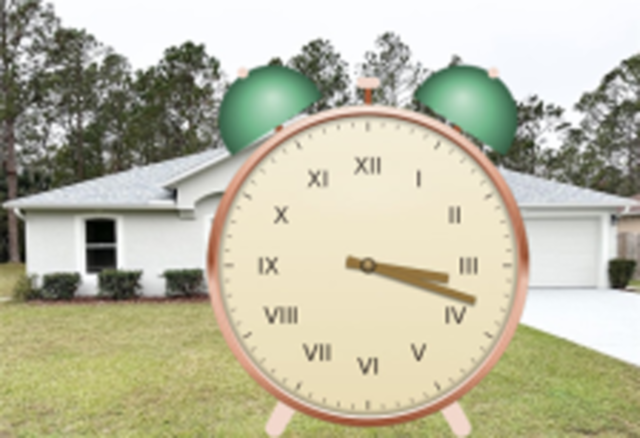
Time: **3:18**
